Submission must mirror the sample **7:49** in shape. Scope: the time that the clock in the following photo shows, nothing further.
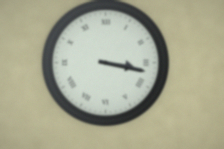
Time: **3:17**
